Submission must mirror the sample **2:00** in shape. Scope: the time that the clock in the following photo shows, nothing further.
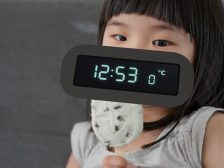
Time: **12:53**
